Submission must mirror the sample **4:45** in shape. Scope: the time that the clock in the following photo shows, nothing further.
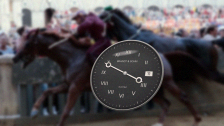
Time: **3:49**
